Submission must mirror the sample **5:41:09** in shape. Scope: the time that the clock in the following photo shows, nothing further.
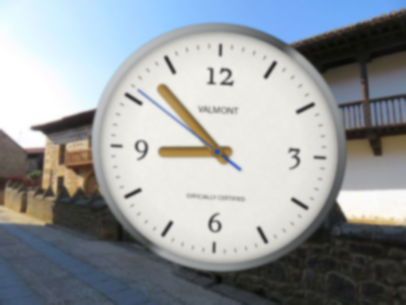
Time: **8:52:51**
